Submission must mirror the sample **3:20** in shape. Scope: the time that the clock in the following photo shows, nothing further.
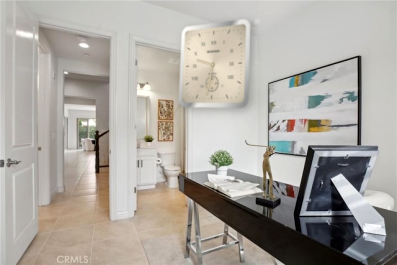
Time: **9:32**
